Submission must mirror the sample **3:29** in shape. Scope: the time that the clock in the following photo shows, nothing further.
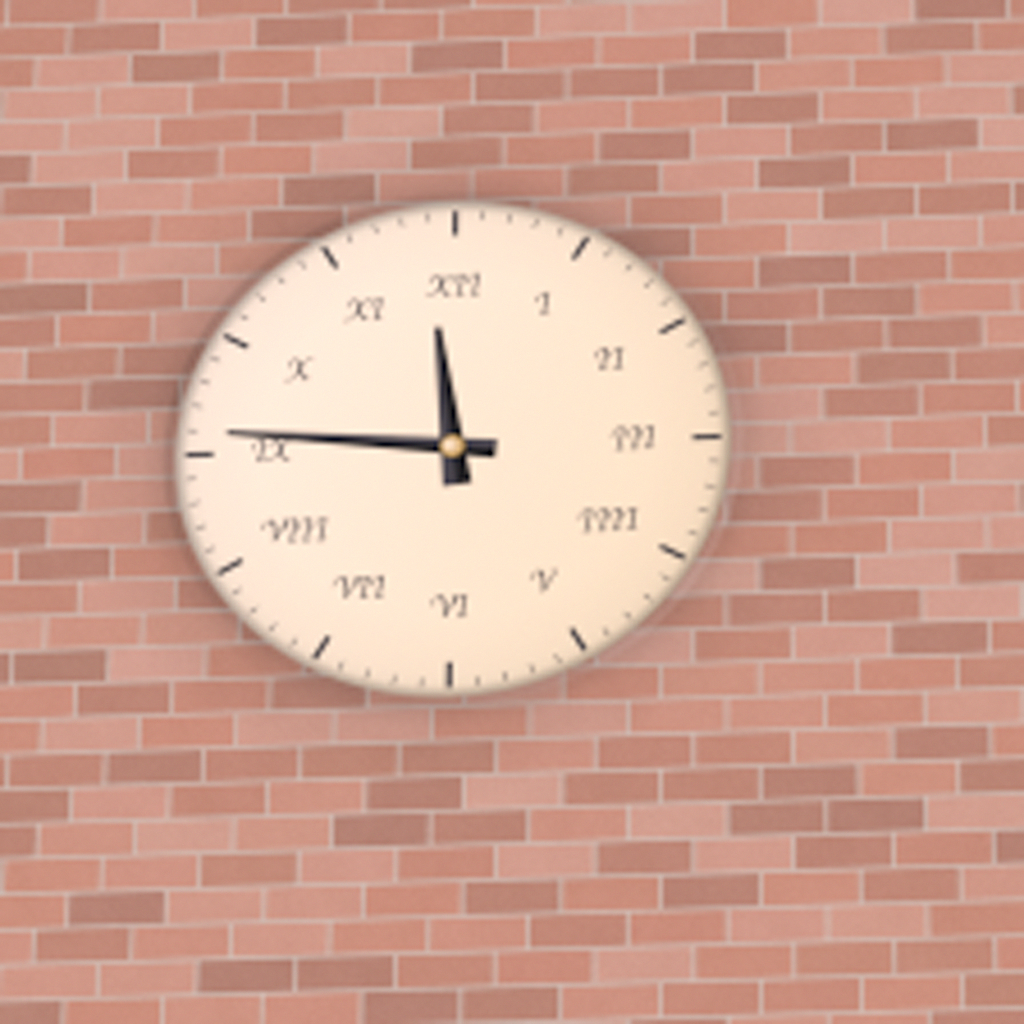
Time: **11:46**
